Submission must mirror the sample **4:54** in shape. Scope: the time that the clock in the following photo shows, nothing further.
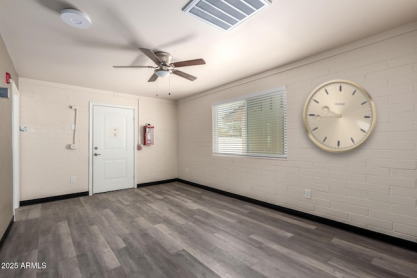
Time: **9:44**
